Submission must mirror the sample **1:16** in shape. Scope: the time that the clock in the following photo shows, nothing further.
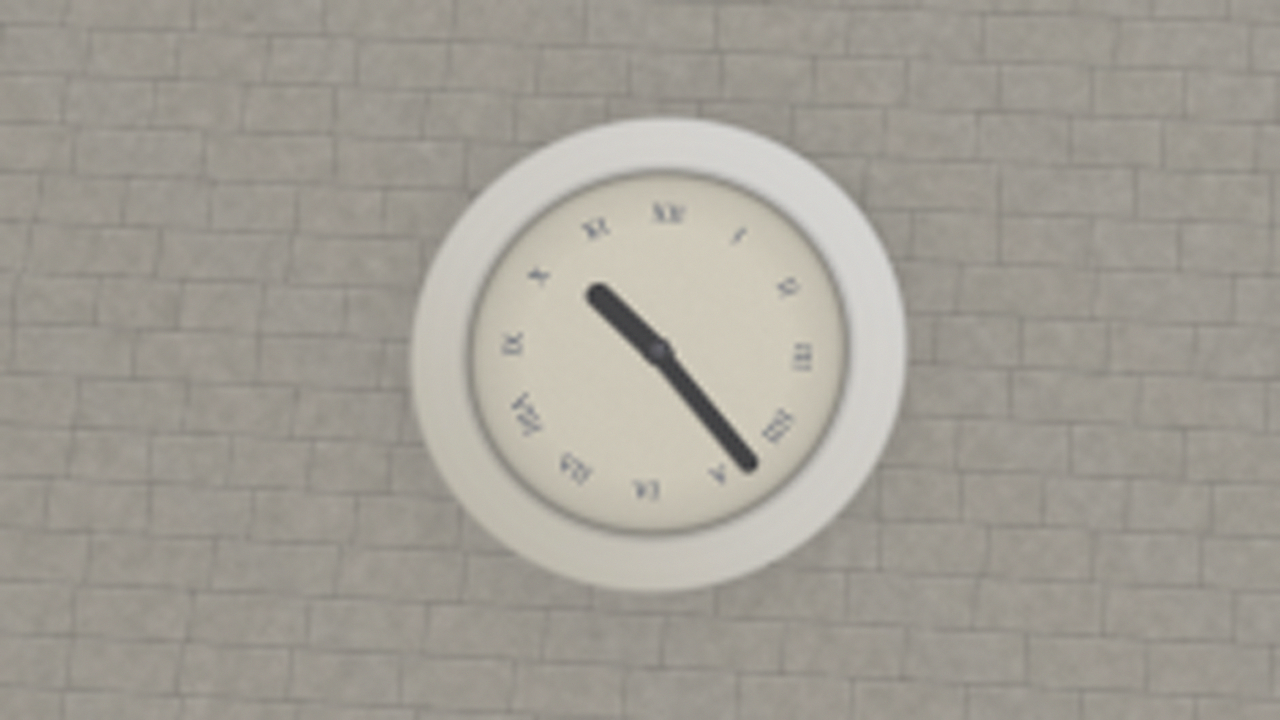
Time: **10:23**
